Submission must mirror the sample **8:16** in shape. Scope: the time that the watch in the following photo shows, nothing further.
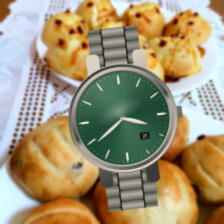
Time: **3:39**
